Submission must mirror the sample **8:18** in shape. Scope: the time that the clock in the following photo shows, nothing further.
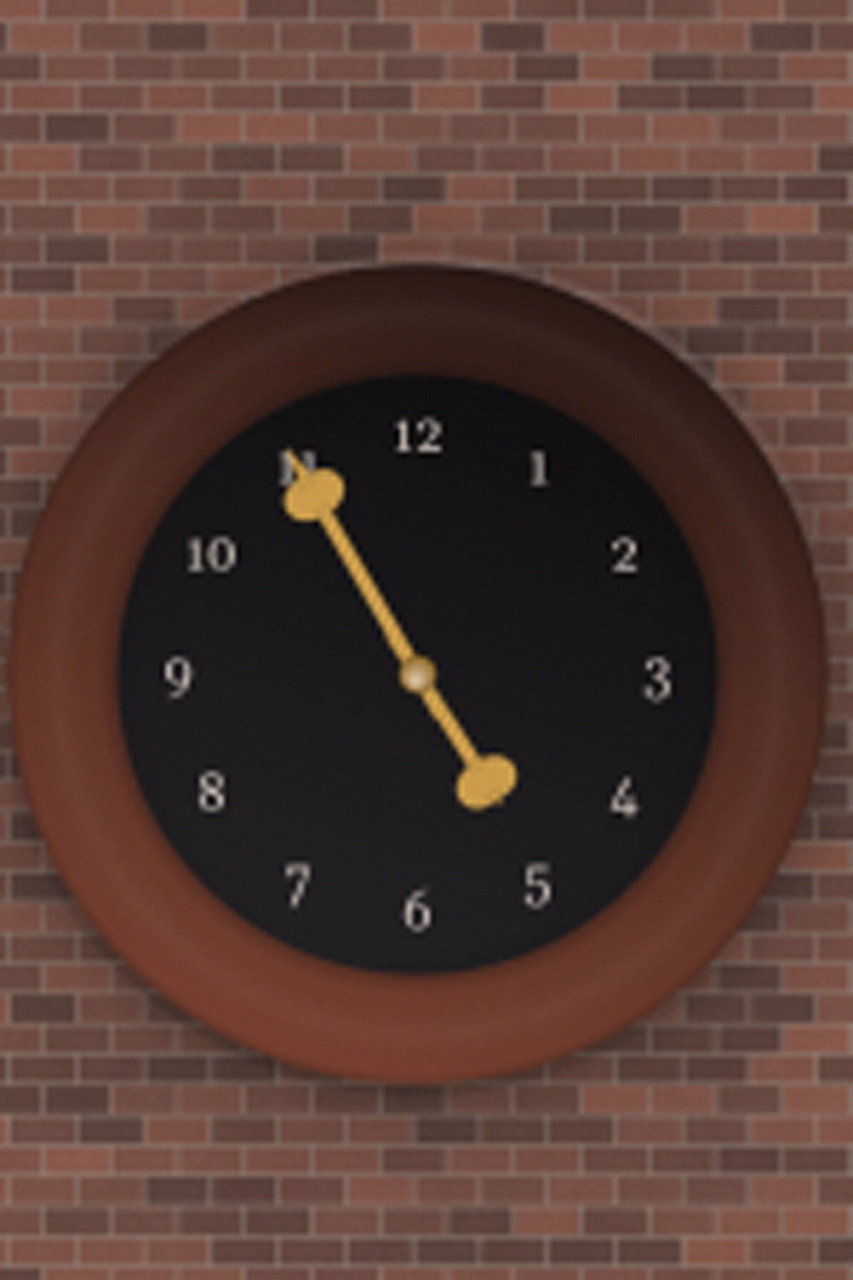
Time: **4:55**
